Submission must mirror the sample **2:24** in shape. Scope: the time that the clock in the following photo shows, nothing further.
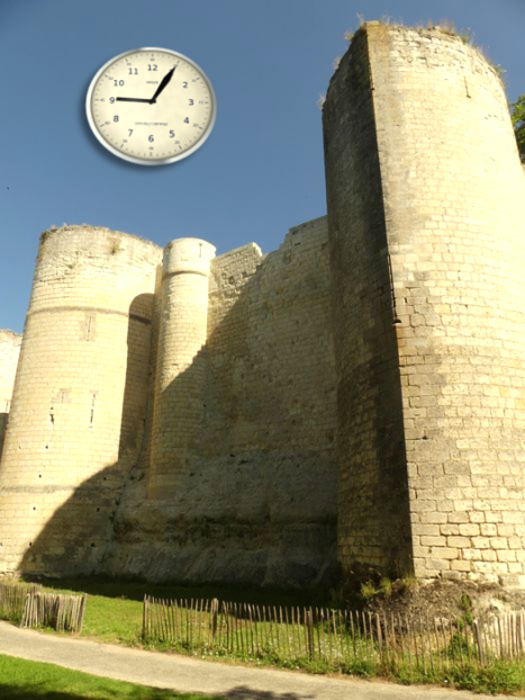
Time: **9:05**
